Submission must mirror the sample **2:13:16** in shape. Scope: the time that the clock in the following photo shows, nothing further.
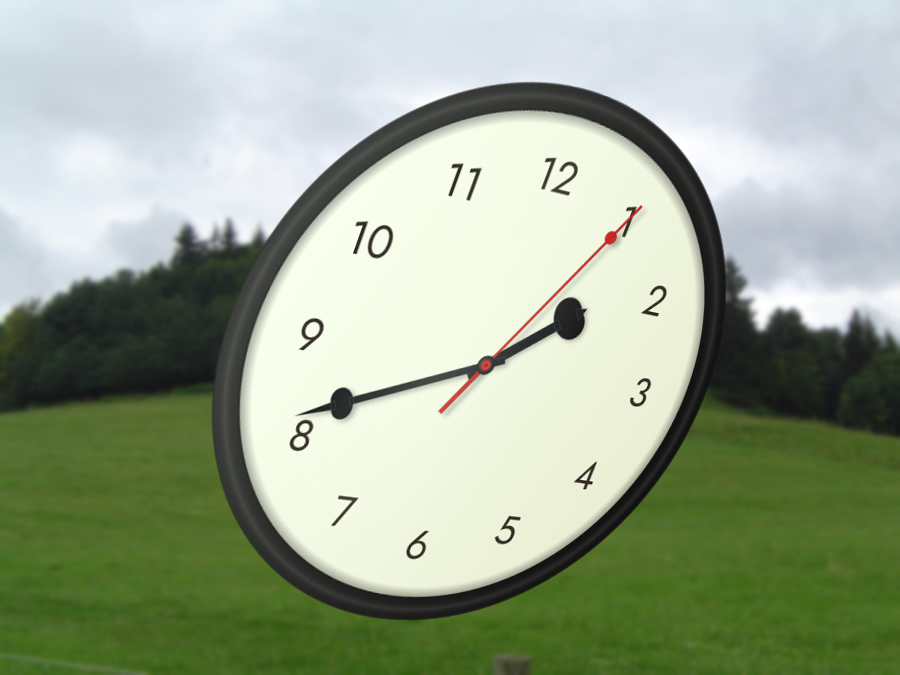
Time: **1:41:05**
